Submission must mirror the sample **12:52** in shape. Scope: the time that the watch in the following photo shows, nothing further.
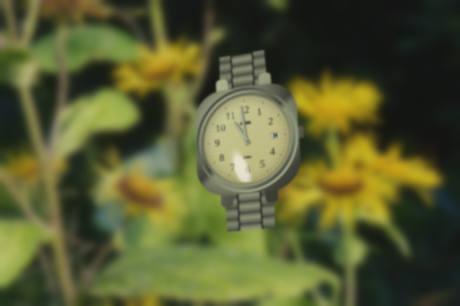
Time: **10:59**
